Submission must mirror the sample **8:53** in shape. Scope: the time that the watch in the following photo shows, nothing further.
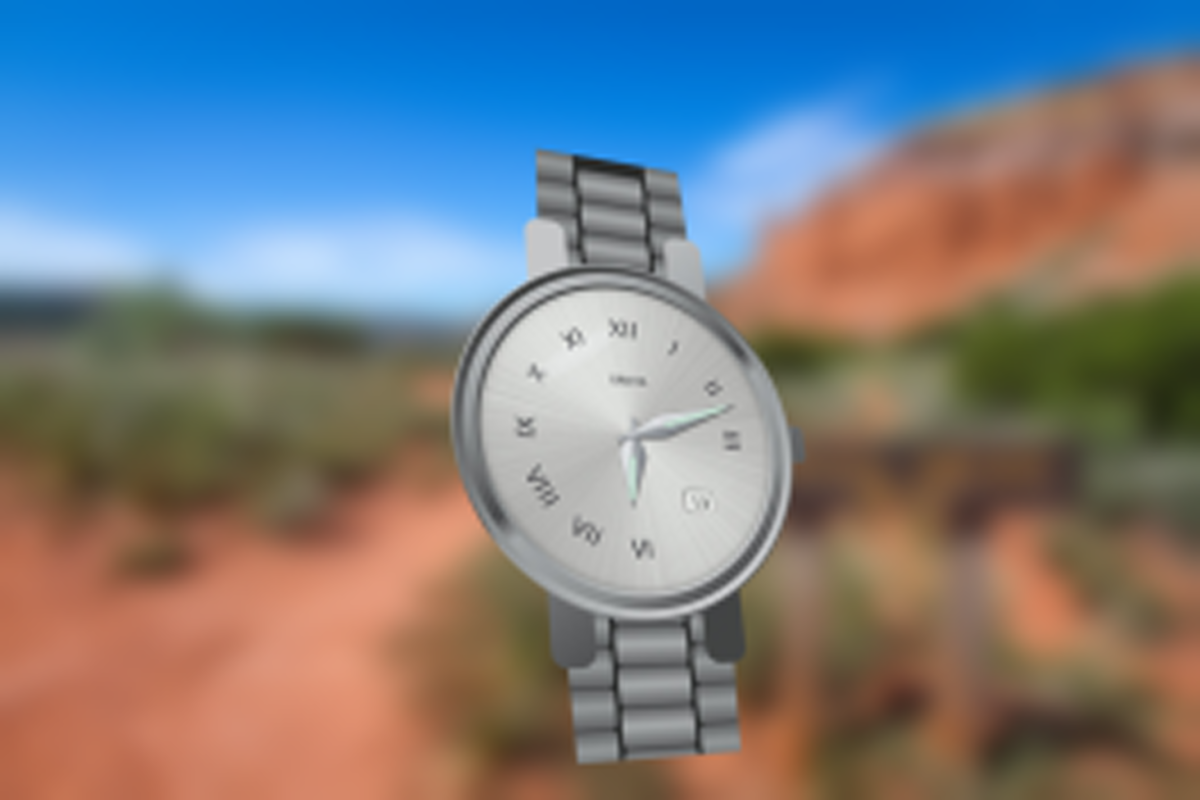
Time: **6:12**
